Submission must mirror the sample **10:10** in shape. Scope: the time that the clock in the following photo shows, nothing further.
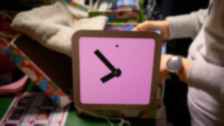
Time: **7:53**
